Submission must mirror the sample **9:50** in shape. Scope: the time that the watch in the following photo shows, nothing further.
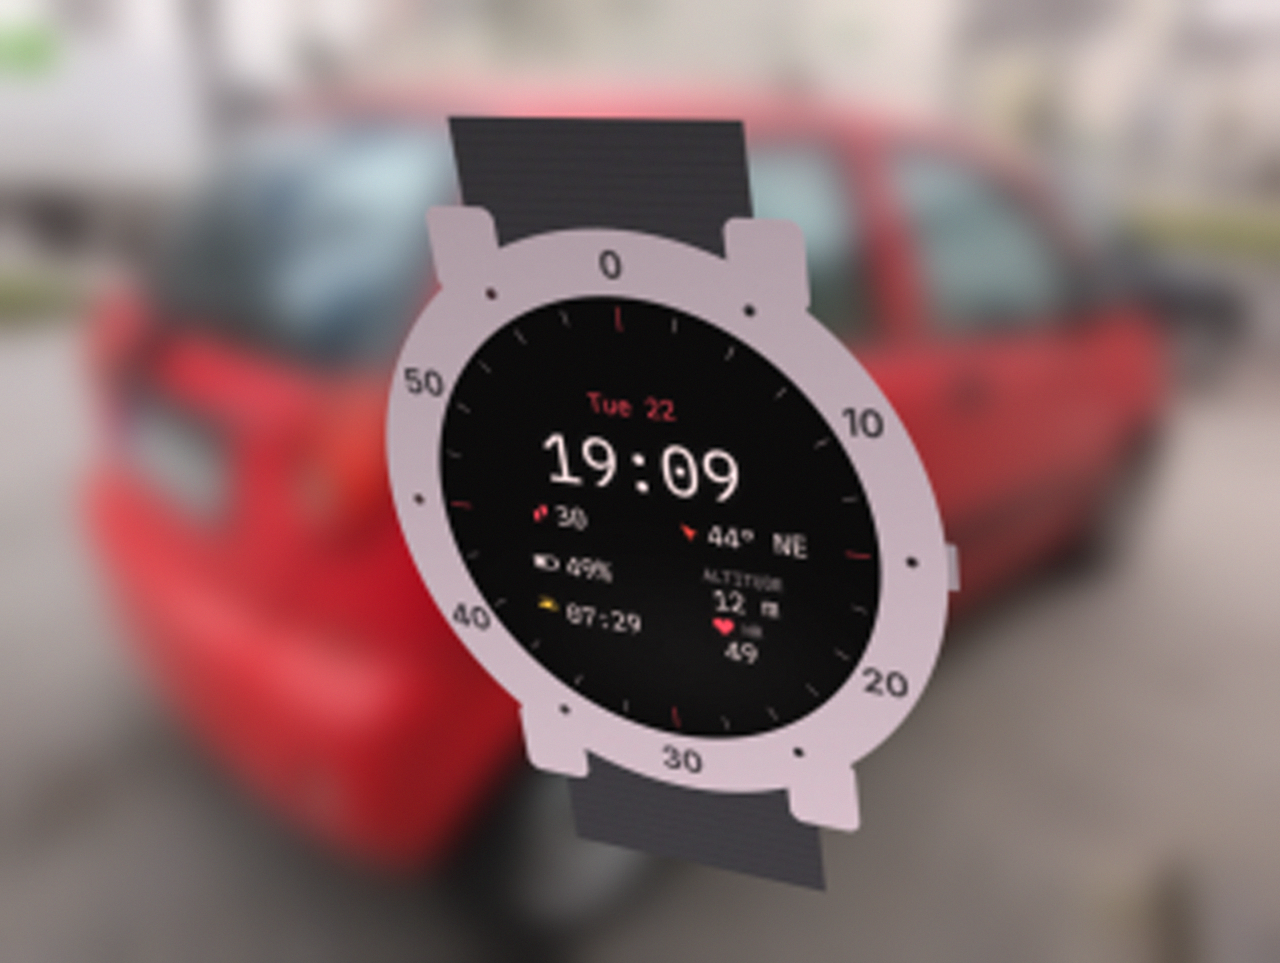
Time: **19:09**
